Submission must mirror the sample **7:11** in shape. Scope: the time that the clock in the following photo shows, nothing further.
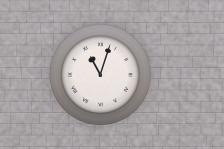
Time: **11:03**
